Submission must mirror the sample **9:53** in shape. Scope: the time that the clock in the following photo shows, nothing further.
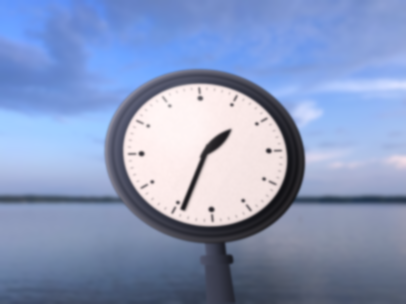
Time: **1:34**
